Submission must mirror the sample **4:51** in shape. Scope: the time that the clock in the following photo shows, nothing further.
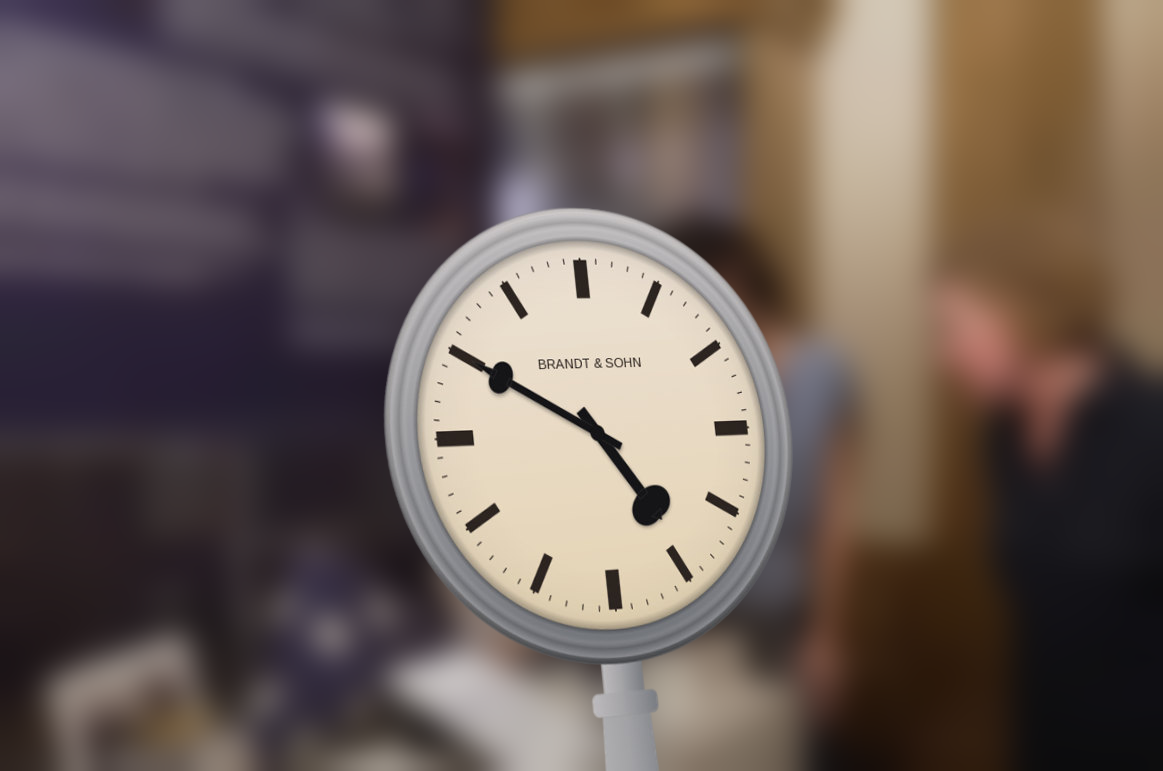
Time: **4:50**
